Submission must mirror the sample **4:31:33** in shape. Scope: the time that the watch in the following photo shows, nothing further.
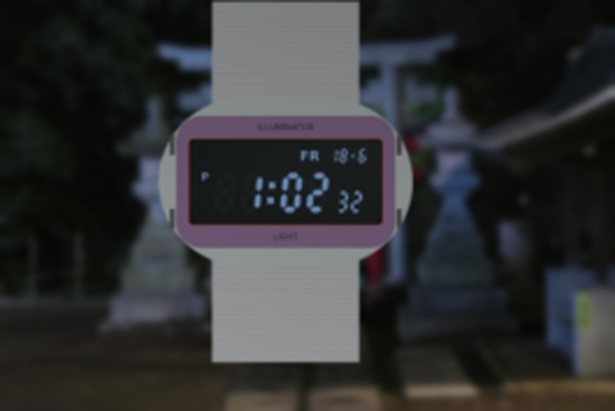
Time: **1:02:32**
